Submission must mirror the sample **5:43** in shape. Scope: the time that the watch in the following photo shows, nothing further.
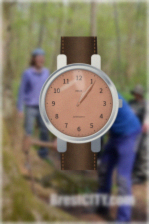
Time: **1:06**
